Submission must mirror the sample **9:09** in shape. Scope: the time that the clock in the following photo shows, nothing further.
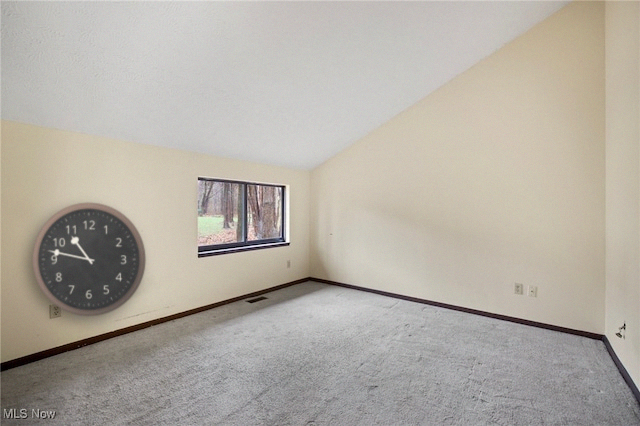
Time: **10:47**
